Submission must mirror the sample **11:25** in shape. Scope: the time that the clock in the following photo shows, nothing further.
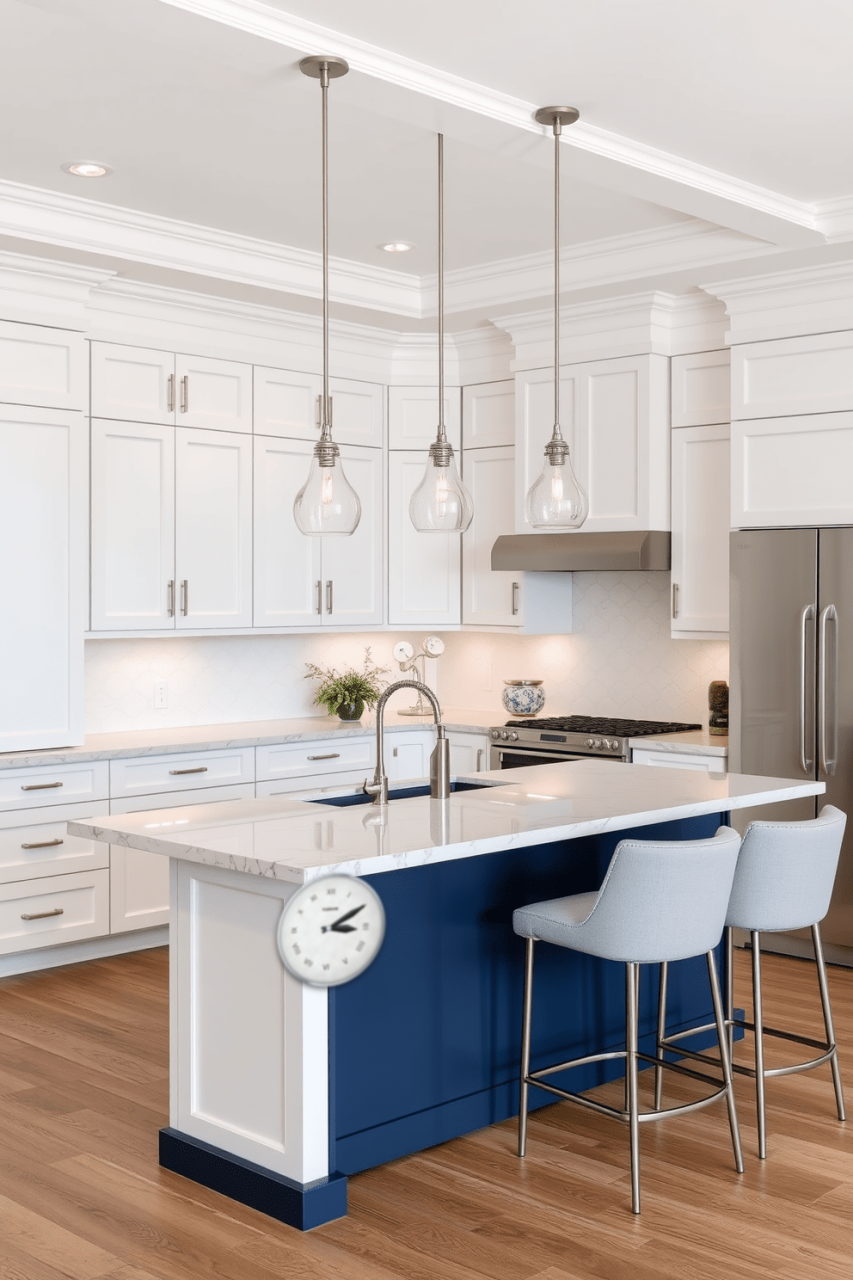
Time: **3:10**
